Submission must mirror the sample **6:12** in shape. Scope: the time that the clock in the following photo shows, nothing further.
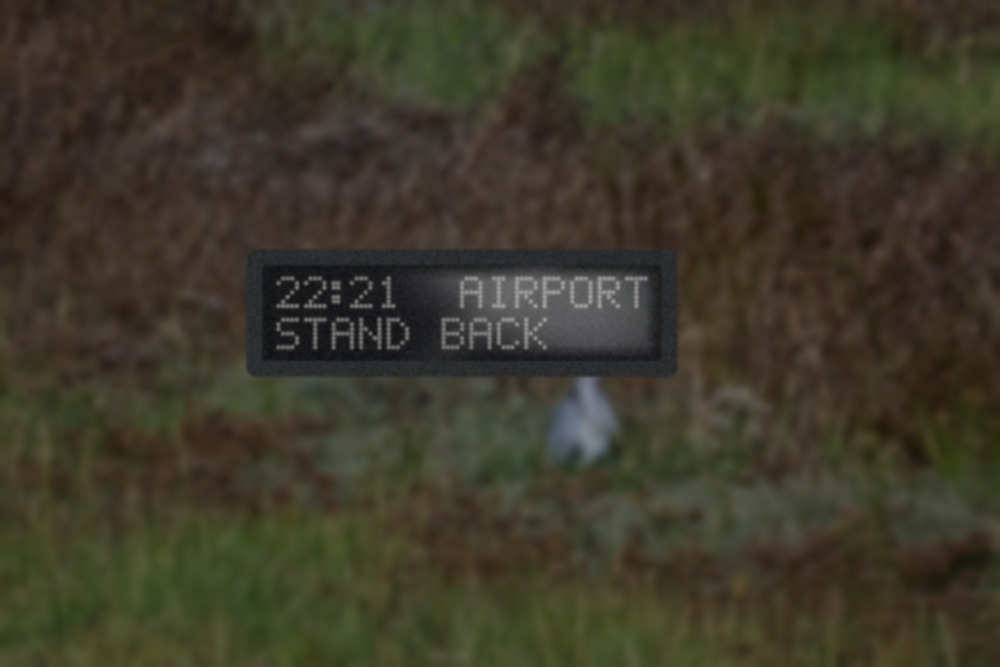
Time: **22:21**
